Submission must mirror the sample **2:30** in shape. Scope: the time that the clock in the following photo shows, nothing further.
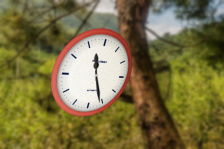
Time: **11:26**
